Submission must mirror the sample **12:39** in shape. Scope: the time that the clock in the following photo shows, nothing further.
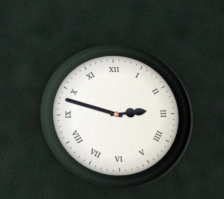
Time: **2:48**
